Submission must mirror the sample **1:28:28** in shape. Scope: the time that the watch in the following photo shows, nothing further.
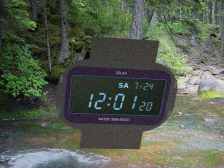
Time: **12:01:20**
